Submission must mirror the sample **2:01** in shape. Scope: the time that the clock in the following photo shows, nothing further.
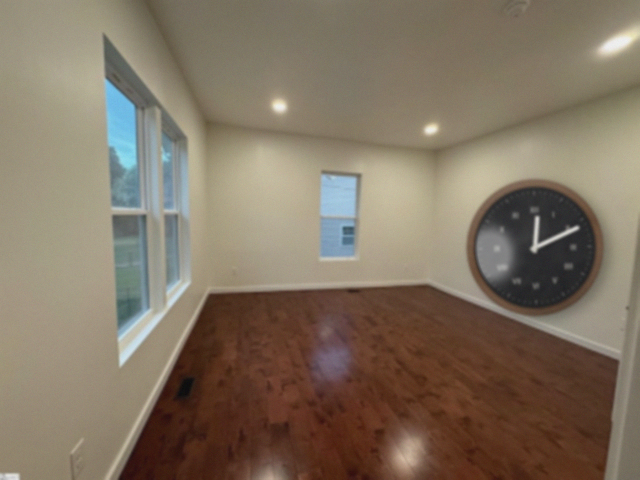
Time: **12:11**
